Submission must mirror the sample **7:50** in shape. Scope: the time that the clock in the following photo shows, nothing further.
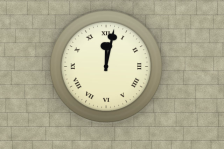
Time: **12:02**
